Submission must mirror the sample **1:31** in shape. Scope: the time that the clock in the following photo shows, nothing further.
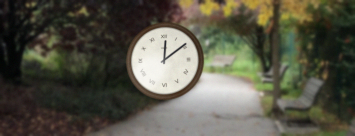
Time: **12:09**
